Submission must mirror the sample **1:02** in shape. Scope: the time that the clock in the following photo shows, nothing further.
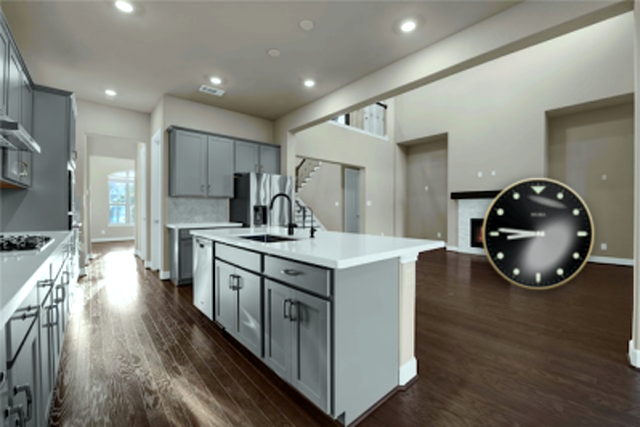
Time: **8:46**
